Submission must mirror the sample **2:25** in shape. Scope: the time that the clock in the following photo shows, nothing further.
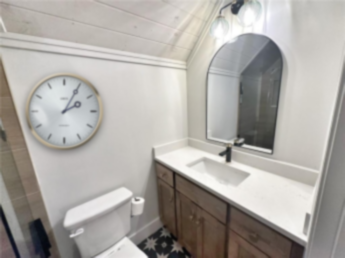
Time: **2:05**
